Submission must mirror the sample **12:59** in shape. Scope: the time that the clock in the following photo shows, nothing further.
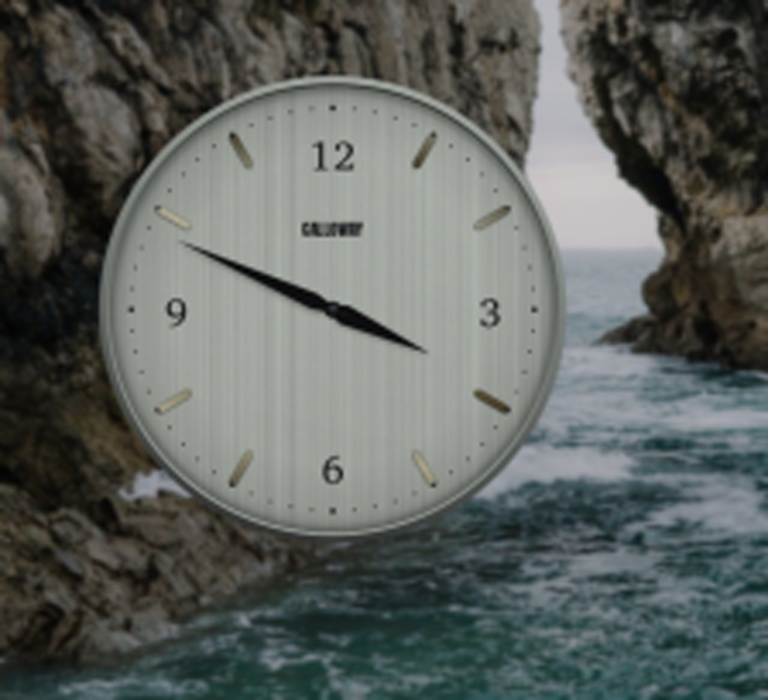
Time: **3:49**
